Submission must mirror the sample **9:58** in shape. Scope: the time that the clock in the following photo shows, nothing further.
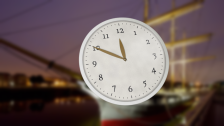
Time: **11:50**
